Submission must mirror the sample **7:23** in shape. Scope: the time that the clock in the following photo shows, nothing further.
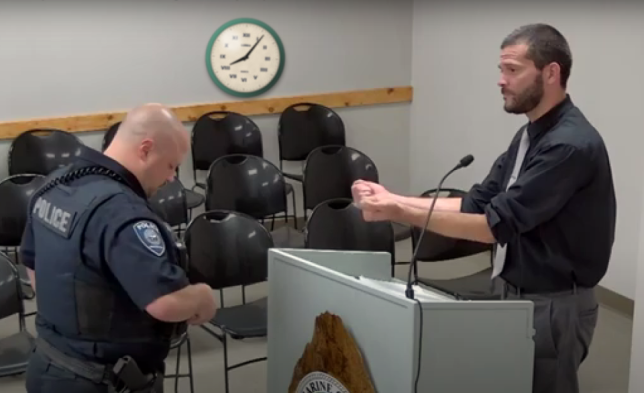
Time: **8:06**
